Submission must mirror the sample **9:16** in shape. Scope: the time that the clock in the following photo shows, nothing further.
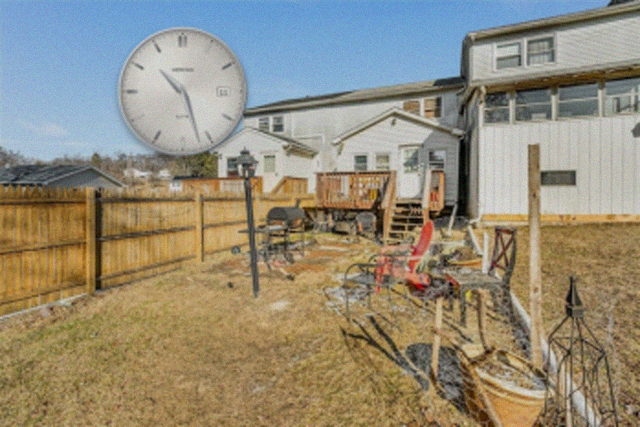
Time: **10:27**
